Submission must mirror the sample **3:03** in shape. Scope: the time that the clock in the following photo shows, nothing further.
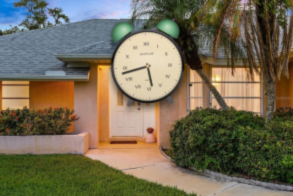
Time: **5:43**
